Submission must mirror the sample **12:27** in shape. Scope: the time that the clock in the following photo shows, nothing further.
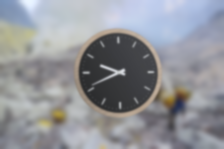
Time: **9:41**
